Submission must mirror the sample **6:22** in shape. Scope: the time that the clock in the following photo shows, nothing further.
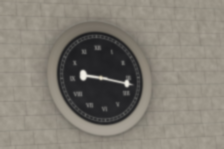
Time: **9:17**
